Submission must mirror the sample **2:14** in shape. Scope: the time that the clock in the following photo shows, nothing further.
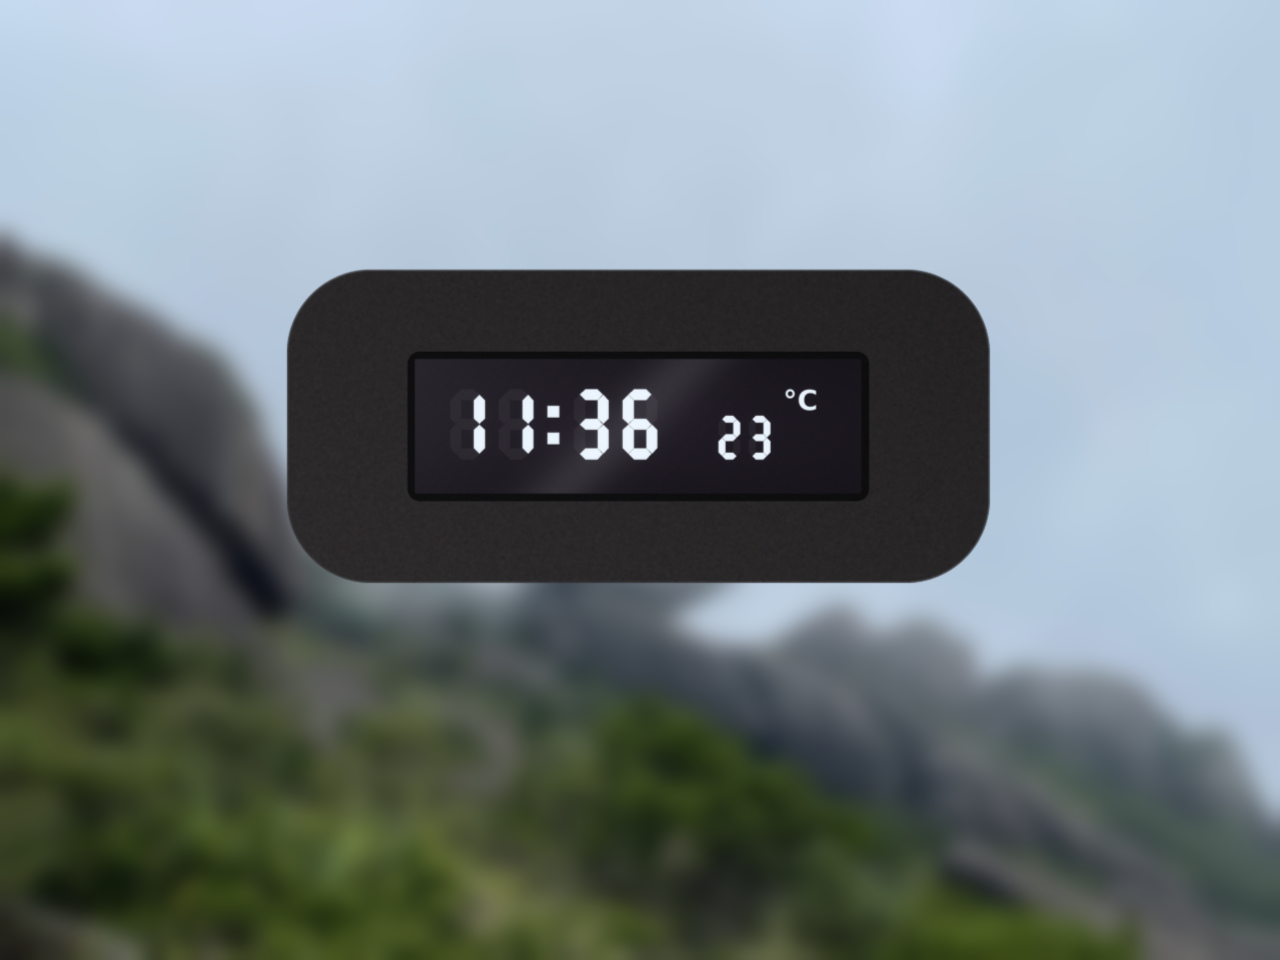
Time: **11:36**
